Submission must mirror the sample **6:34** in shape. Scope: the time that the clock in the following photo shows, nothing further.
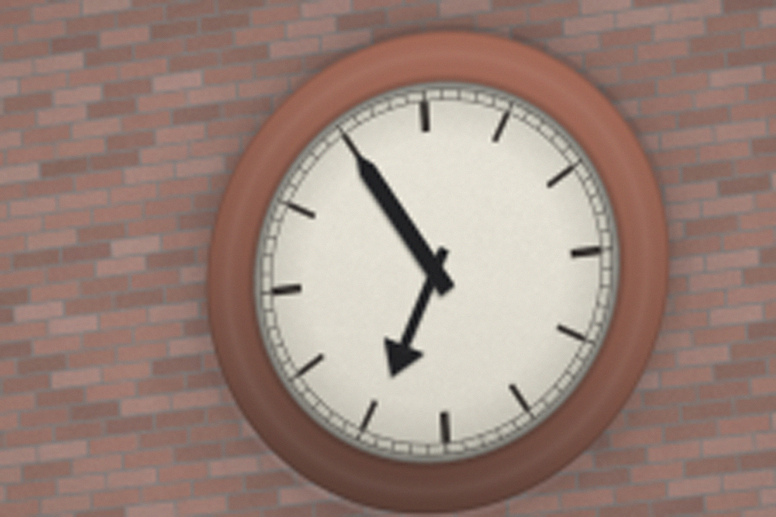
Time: **6:55**
